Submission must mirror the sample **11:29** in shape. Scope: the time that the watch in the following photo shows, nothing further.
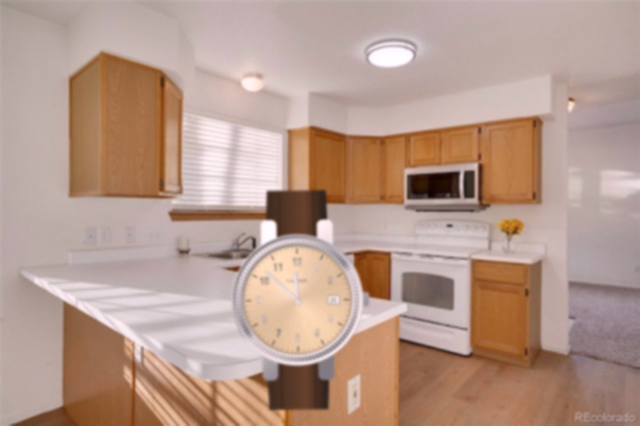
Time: **11:52**
